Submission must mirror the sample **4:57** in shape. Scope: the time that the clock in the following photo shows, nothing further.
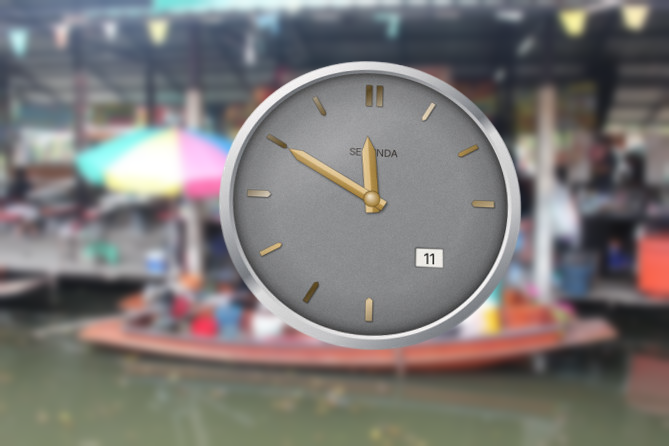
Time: **11:50**
